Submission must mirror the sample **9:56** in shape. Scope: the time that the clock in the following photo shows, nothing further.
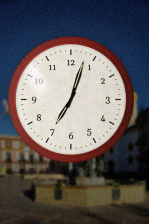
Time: **7:03**
